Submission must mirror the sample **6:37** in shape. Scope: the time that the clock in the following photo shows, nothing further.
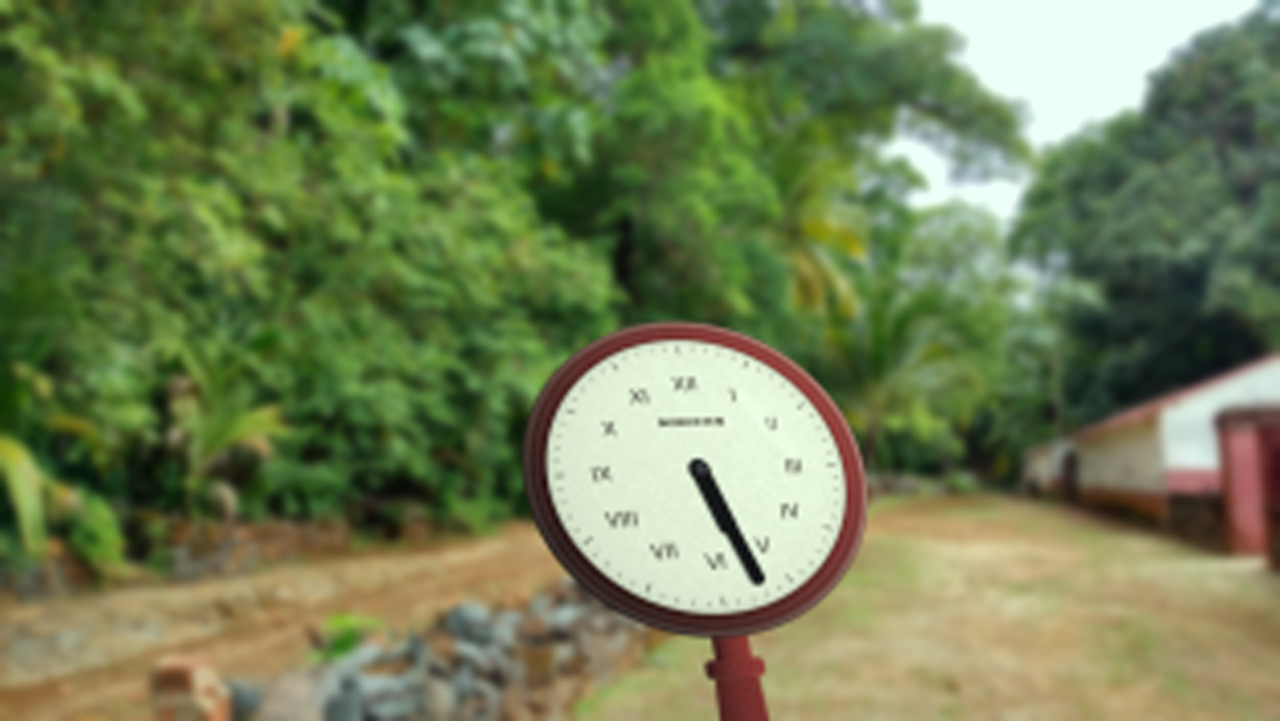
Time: **5:27**
